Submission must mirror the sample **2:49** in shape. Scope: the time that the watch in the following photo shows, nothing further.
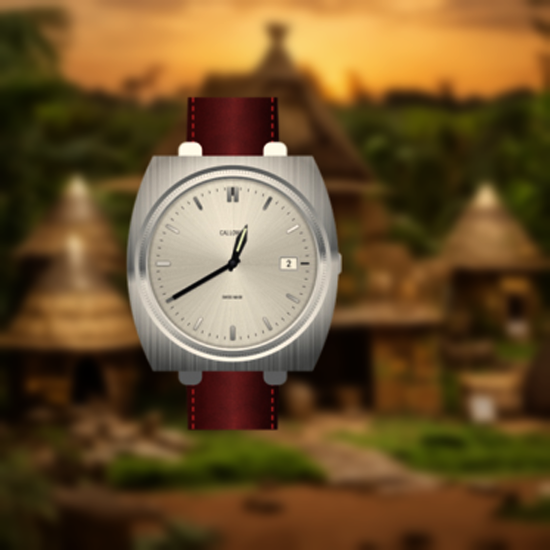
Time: **12:40**
